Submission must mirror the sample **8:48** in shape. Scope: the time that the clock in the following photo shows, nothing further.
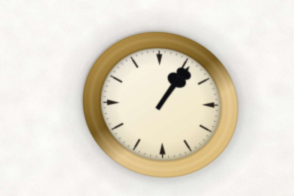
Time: **1:06**
